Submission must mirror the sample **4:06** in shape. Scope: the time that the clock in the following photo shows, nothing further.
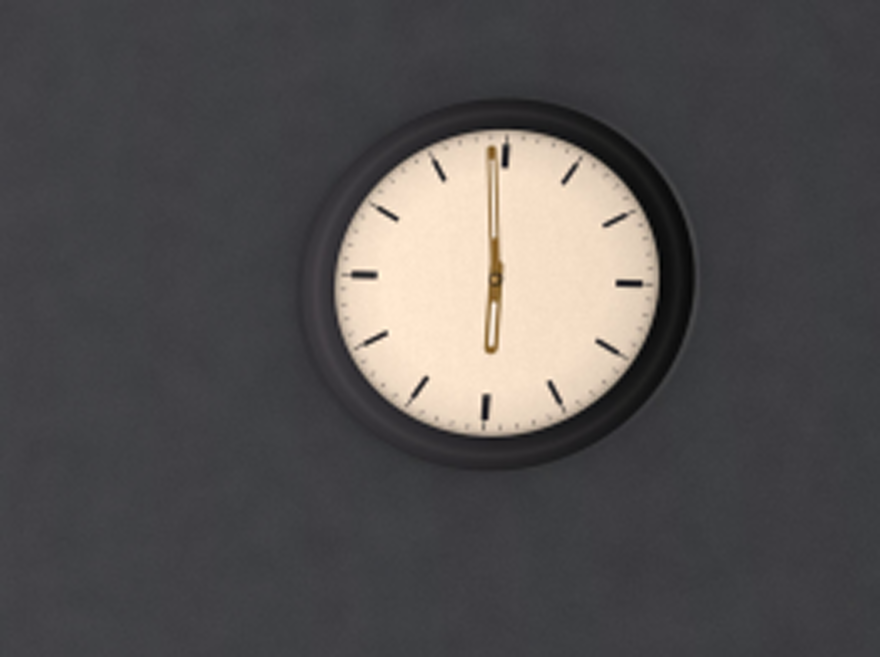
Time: **5:59**
